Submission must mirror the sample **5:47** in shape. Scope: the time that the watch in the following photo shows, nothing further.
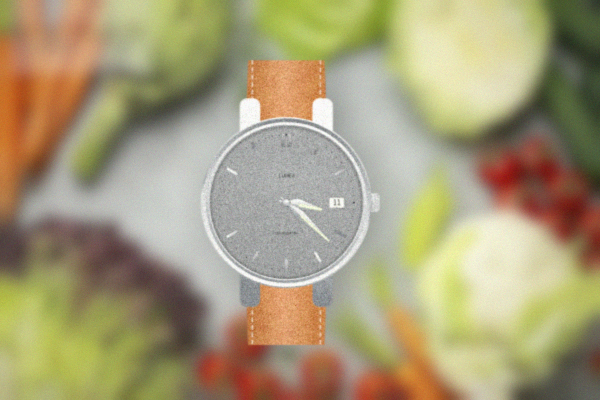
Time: **3:22**
